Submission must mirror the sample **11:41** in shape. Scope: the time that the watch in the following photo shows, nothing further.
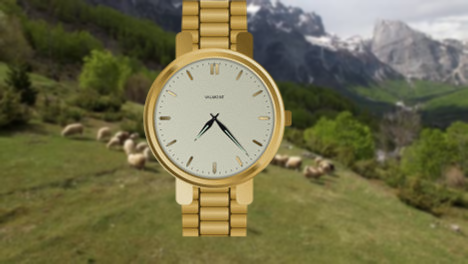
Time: **7:23**
